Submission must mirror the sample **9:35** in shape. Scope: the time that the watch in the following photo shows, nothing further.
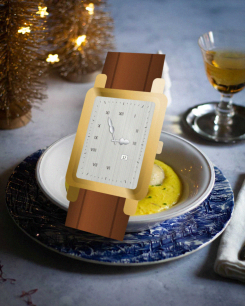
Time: **2:55**
